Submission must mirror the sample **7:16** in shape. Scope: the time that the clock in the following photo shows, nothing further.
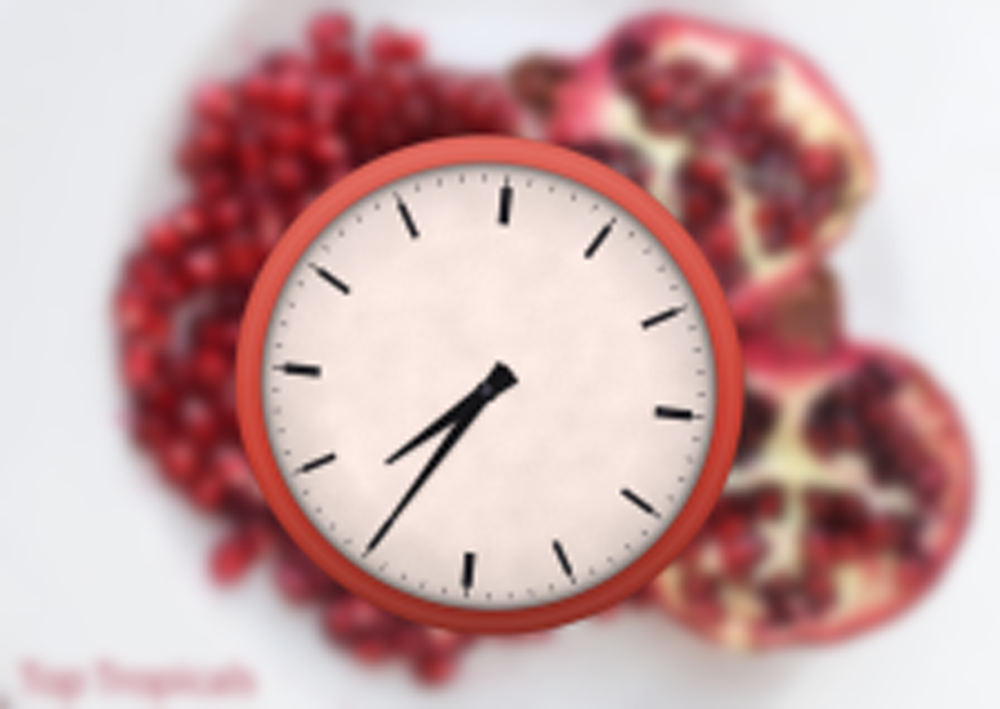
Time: **7:35**
